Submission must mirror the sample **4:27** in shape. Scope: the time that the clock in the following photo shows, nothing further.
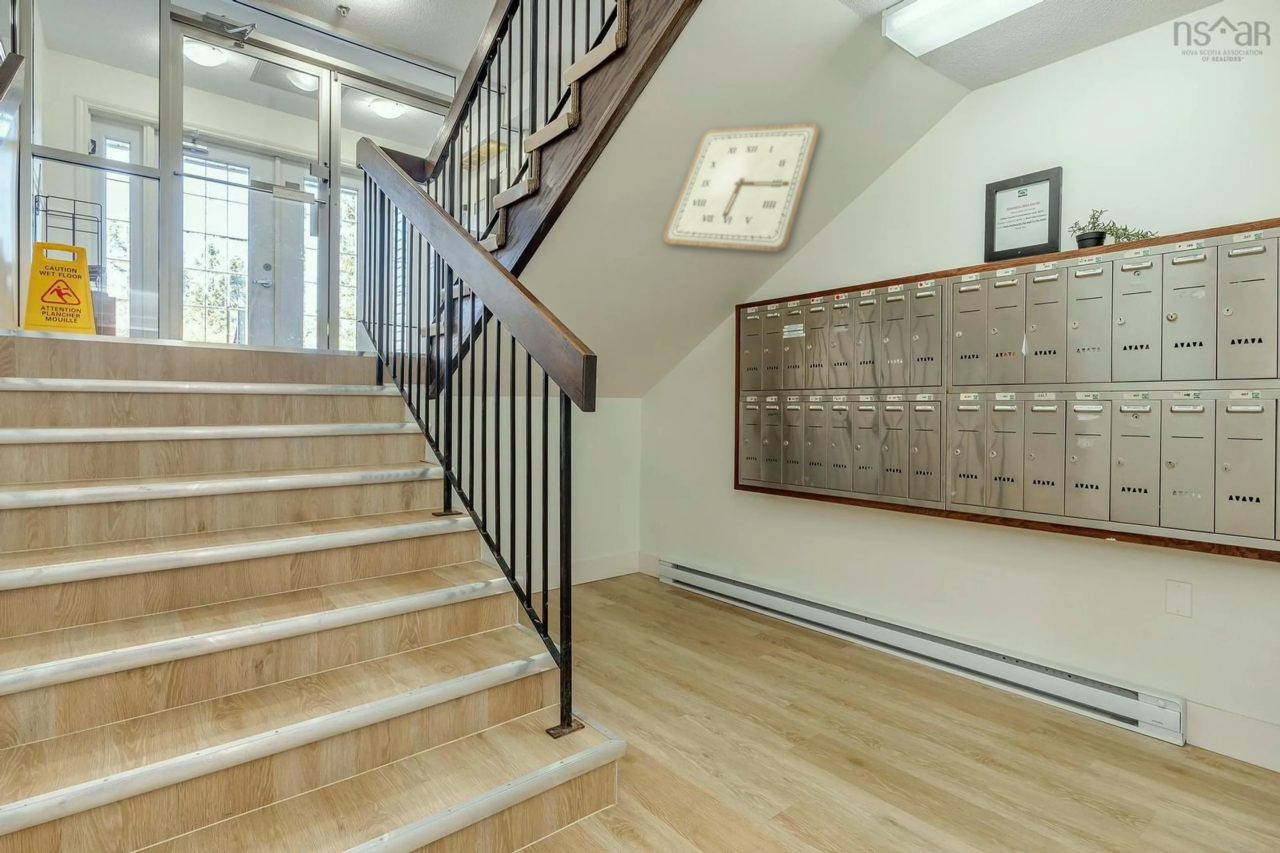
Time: **6:15**
